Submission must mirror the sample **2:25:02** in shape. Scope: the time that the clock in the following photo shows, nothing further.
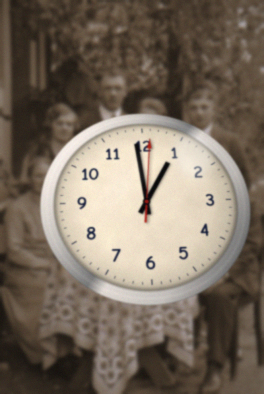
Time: **12:59:01**
